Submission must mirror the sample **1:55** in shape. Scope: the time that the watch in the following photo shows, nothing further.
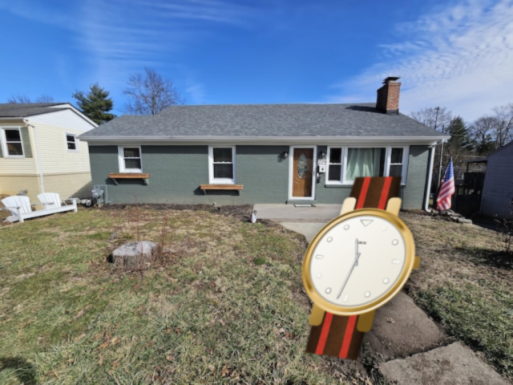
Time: **11:32**
